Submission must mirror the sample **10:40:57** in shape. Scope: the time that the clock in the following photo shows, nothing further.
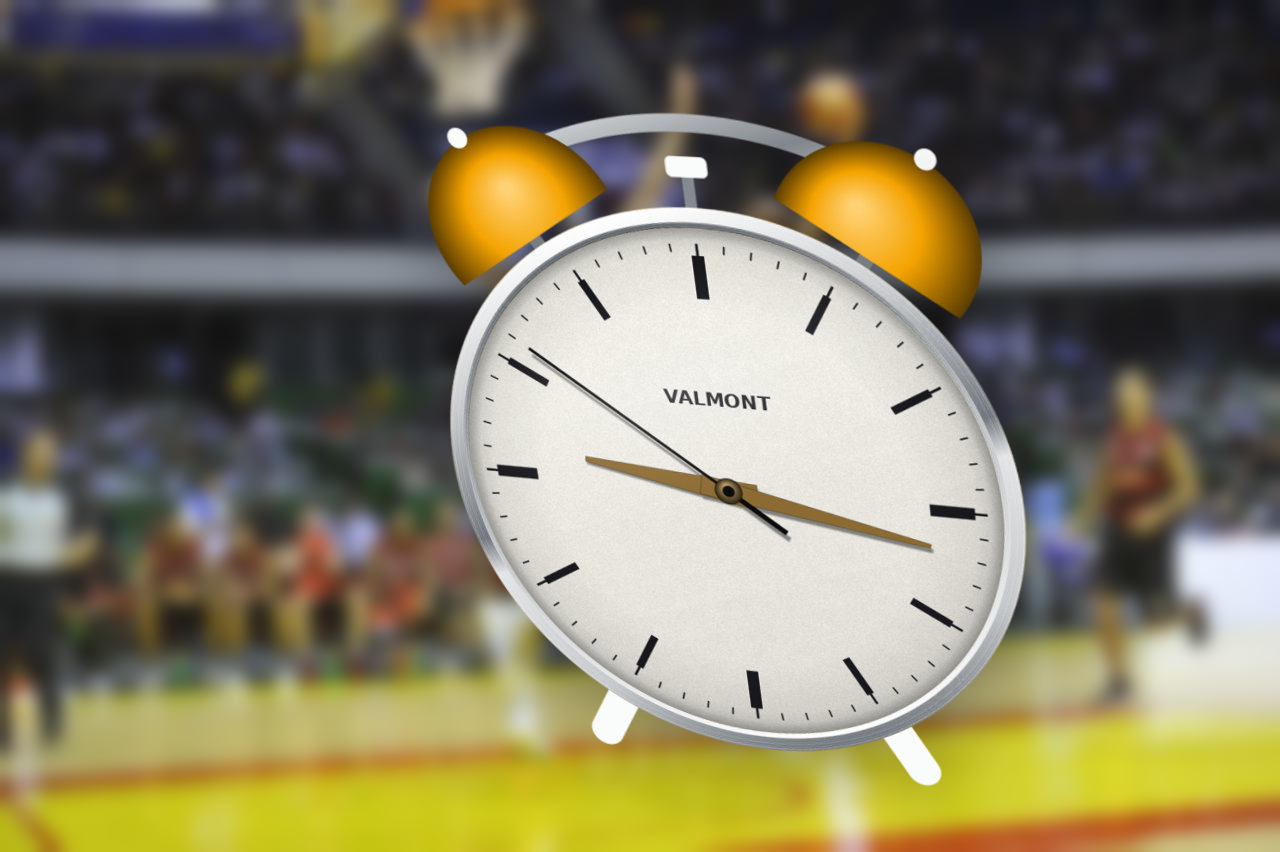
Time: **9:16:51**
